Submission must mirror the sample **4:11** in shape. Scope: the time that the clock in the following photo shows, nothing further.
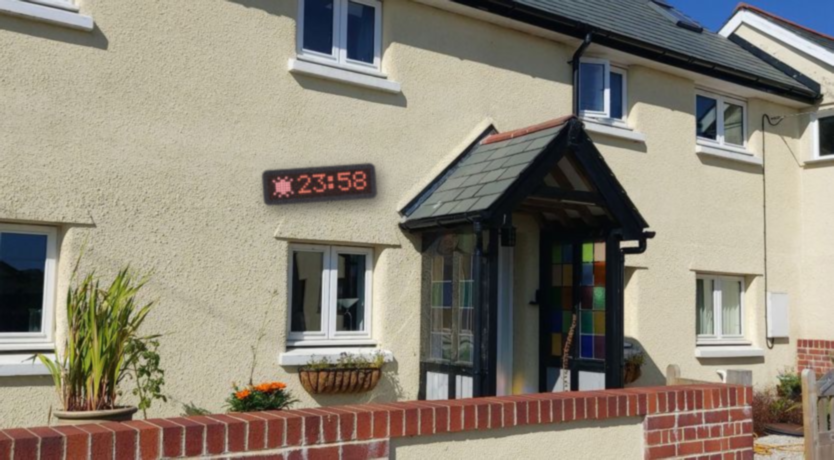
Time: **23:58**
